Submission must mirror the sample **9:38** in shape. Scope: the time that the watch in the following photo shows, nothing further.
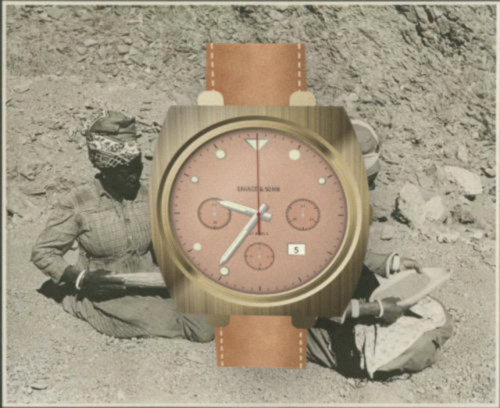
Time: **9:36**
